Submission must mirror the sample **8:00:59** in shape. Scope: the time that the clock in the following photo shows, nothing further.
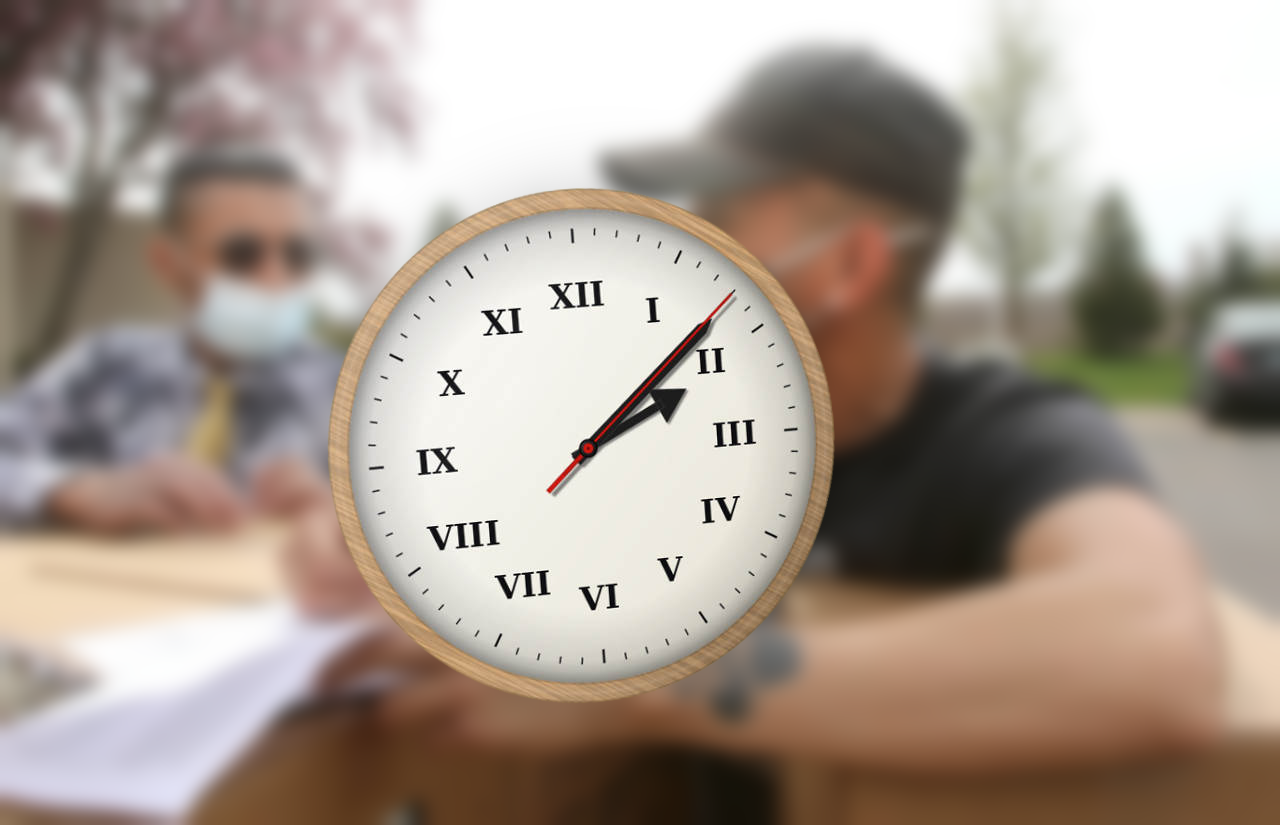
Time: **2:08:08**
